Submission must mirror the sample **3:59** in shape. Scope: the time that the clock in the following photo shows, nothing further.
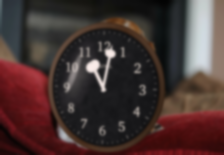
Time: **11:02**
